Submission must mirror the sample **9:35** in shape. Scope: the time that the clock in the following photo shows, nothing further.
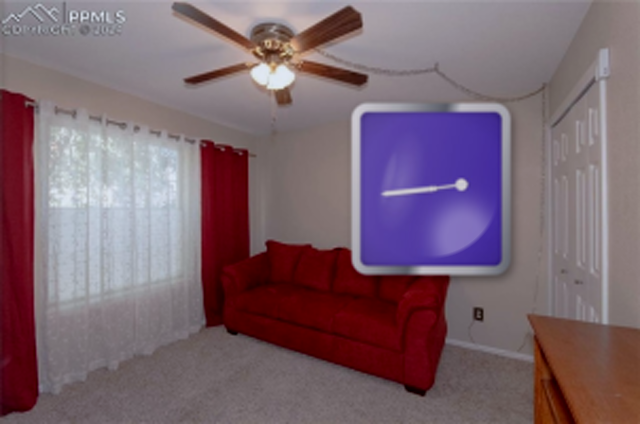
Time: **2:44**
